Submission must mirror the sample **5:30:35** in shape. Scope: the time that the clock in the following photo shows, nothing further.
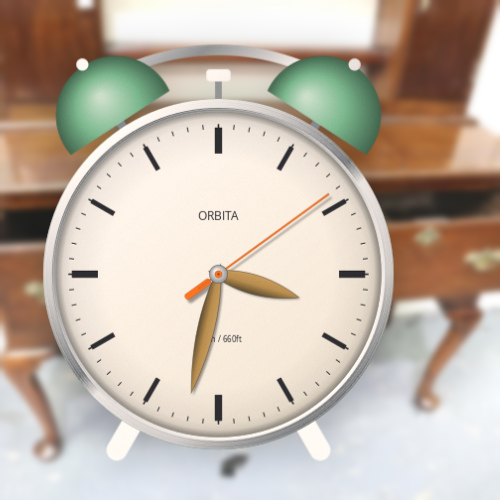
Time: **3:32:09**
